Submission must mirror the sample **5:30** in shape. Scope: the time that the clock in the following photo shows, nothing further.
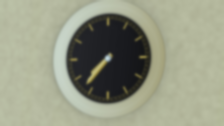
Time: **7:37**
